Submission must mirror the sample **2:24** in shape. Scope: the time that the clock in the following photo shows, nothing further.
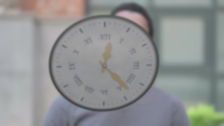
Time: **12:23**
